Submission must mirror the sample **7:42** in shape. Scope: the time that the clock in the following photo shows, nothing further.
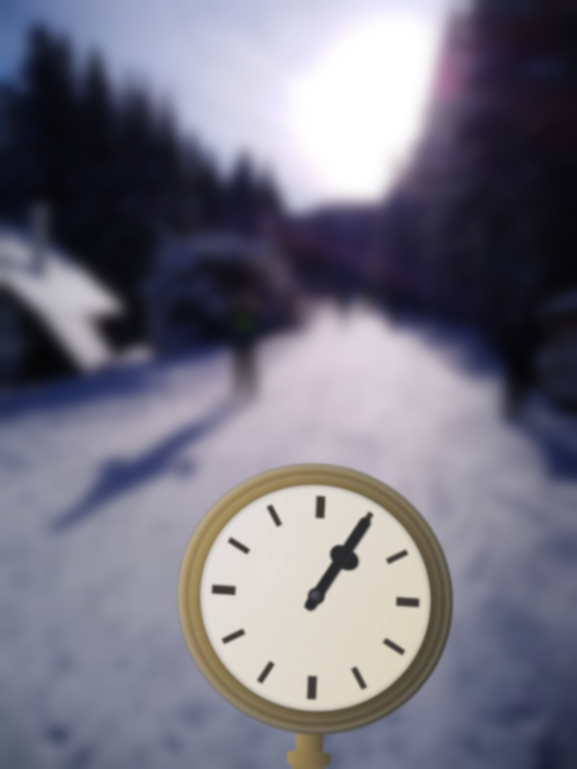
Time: **1:05**
